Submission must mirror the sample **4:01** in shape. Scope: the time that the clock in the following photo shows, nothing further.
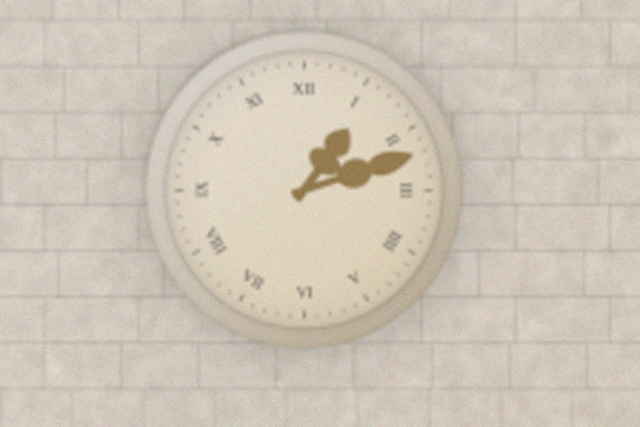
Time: **1:12**
